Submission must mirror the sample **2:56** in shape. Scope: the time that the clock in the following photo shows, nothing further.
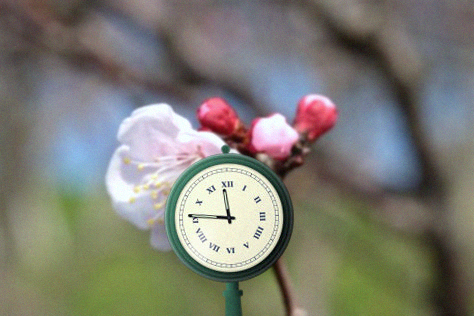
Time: **11:46**
